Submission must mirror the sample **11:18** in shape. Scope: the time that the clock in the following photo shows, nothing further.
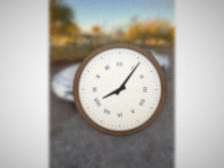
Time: **8:06**
